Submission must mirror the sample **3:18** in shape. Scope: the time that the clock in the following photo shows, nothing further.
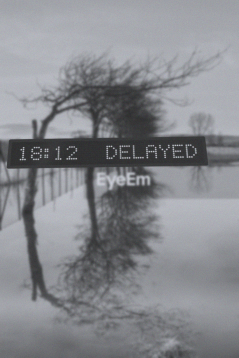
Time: **18:12**
